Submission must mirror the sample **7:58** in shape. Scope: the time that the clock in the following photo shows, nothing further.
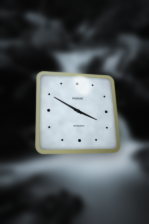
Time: **3:50**
